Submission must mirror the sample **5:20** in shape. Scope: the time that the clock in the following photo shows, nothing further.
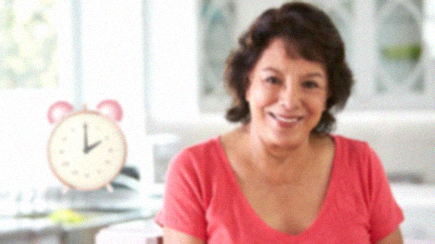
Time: **2:00**
